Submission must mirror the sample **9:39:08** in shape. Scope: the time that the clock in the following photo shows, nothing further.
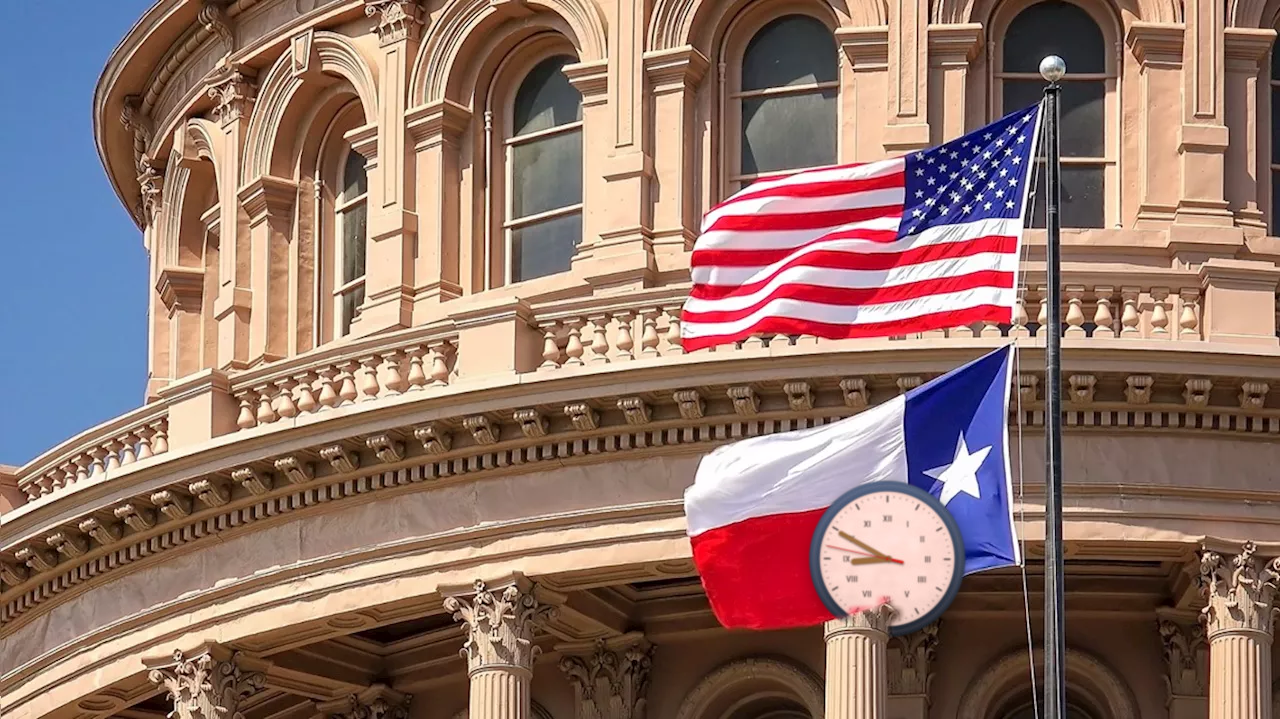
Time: **8:49:47**
